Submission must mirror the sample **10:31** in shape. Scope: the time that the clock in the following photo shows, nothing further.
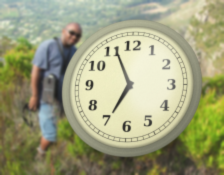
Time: **6:56**
